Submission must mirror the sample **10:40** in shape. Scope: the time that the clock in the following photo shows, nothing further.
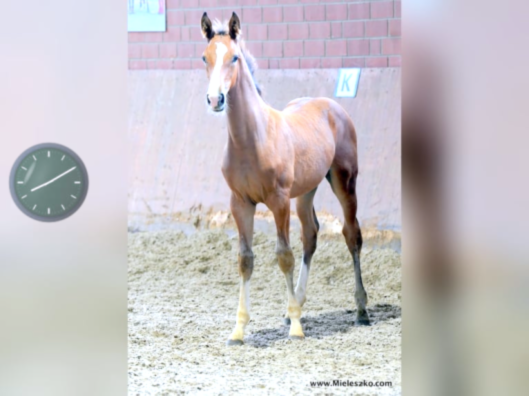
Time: **8:10**
